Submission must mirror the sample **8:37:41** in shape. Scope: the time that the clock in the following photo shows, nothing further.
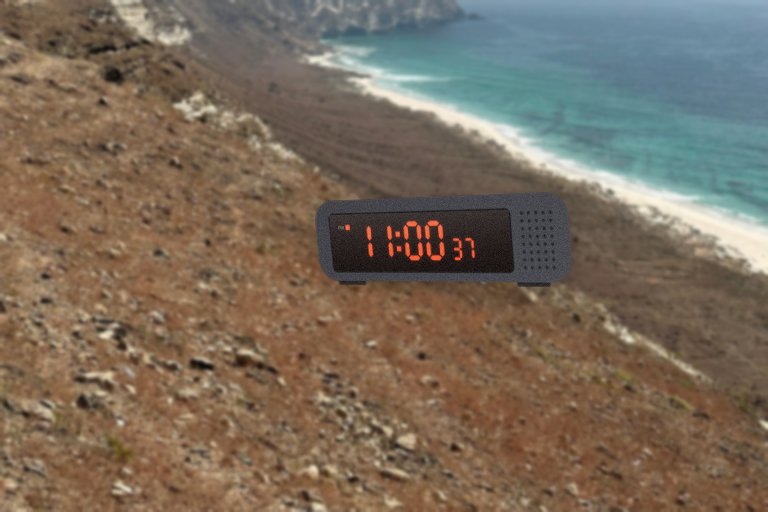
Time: **11:00:37**
